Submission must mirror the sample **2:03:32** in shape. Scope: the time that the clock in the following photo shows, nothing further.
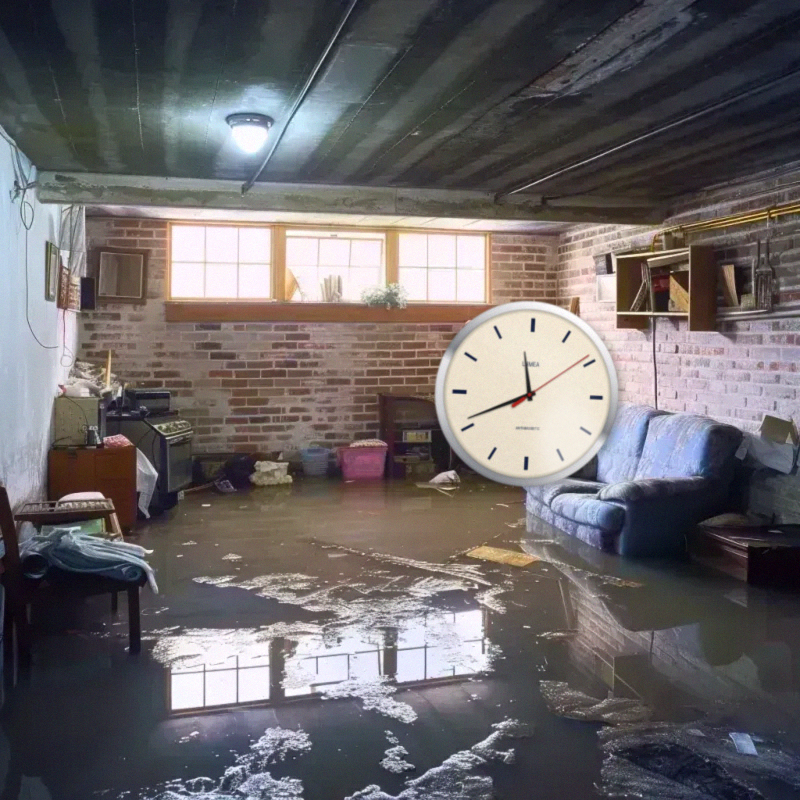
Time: **11:41:09**
